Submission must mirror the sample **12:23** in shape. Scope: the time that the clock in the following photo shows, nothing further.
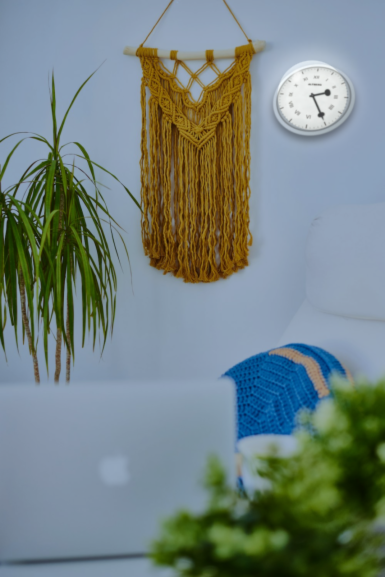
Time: **2:25**
